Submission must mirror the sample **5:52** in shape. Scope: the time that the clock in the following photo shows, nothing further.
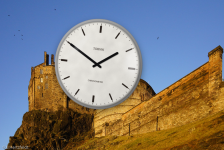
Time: **1:50**
